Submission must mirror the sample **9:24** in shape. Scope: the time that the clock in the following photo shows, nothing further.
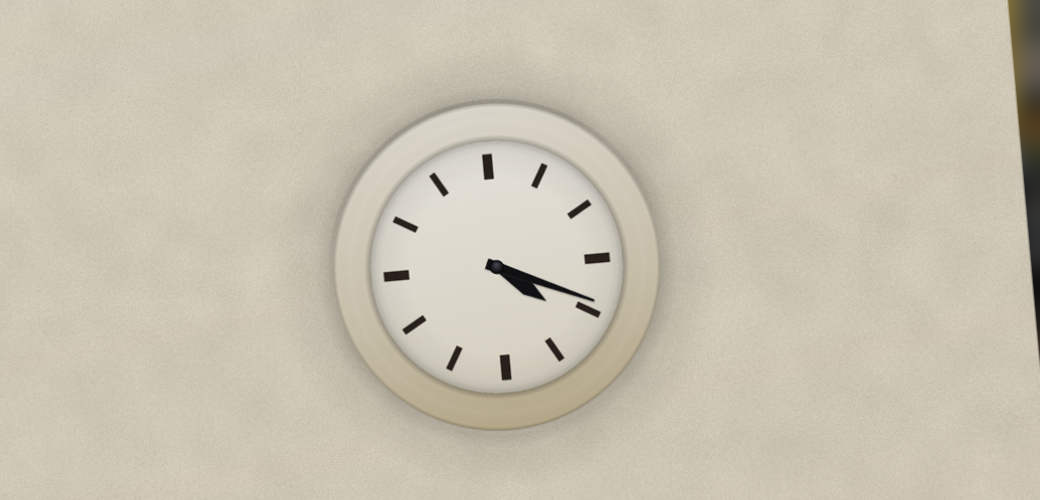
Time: **4:19**
